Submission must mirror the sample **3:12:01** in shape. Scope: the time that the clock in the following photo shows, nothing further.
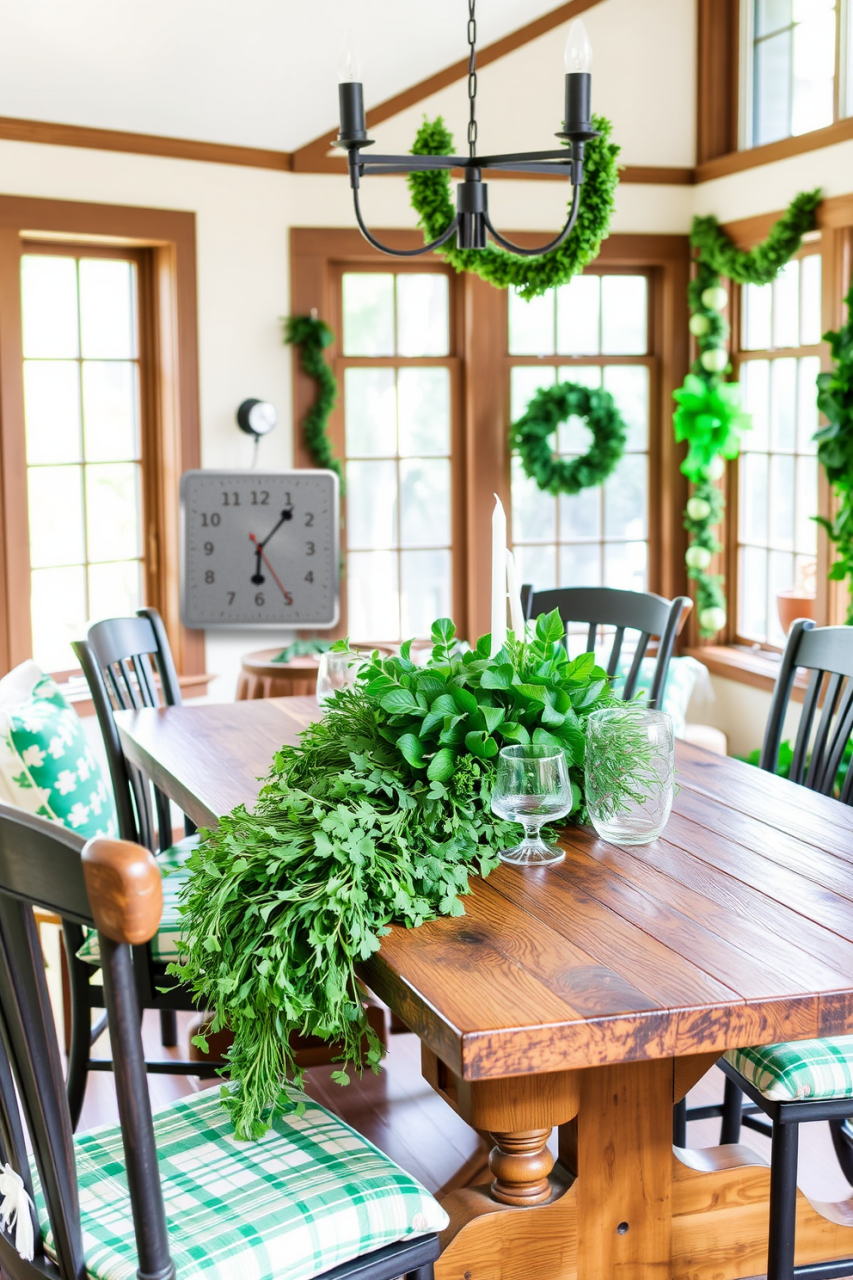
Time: **6:06:25**
